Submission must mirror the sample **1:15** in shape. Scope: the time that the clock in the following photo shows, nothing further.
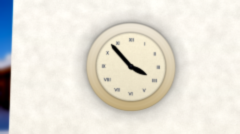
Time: **3:53**
